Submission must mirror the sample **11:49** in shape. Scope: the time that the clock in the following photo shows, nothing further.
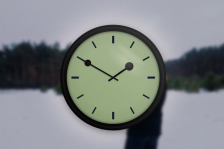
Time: **1:50**
